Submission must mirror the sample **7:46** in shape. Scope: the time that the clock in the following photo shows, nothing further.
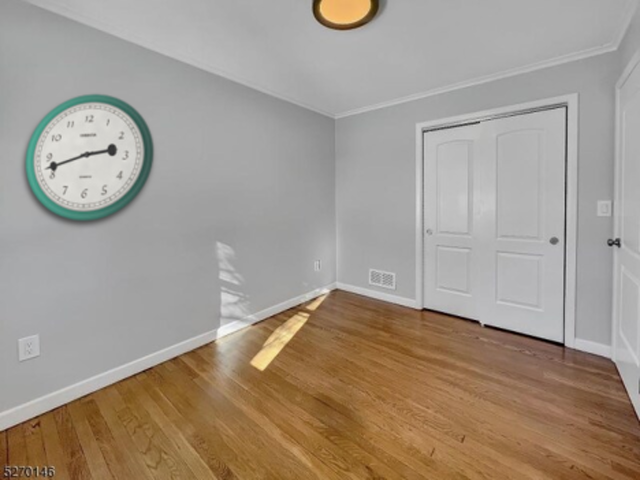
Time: **2:42**
